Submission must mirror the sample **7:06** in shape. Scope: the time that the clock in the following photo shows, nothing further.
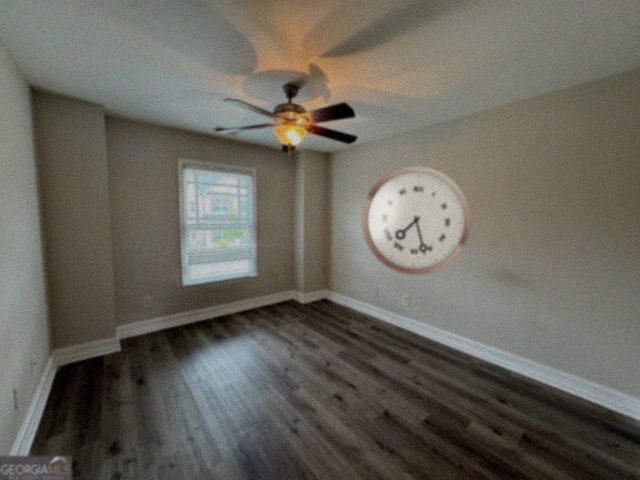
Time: **7:27**
